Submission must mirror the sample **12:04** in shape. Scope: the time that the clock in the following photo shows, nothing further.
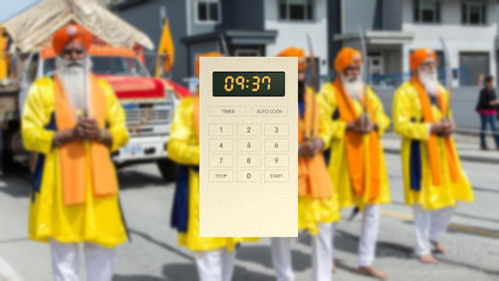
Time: **9:37**
